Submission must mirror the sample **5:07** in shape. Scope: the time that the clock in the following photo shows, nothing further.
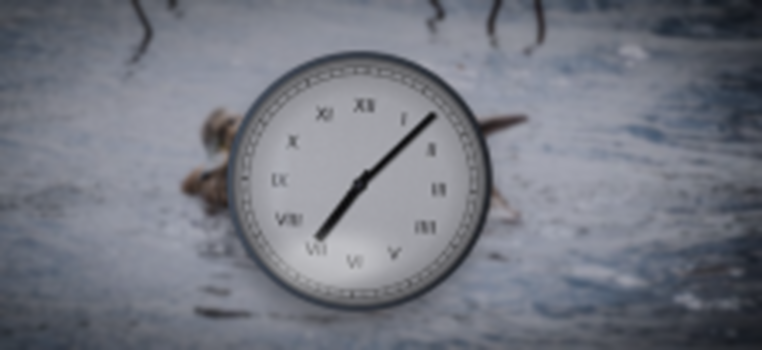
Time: **7:07**
